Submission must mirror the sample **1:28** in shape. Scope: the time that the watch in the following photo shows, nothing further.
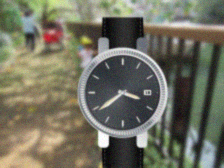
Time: **3:39**
